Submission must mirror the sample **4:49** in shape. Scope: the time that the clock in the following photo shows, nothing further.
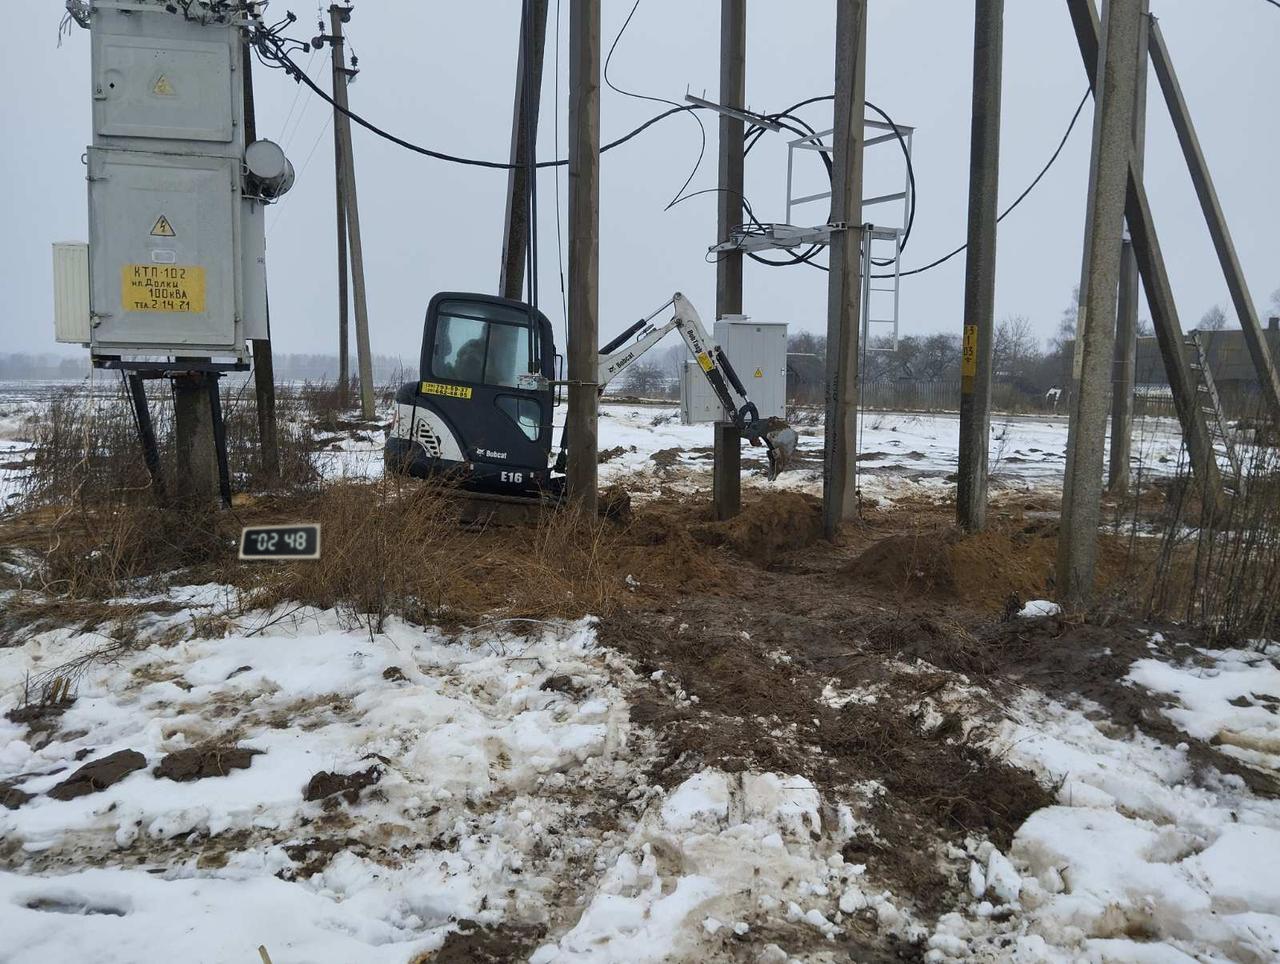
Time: **2:48**
